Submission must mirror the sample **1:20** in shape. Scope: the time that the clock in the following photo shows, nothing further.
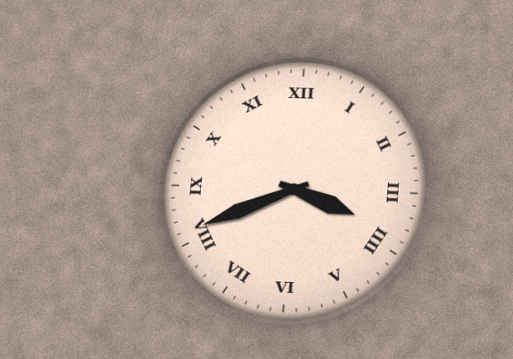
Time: **3:41**
